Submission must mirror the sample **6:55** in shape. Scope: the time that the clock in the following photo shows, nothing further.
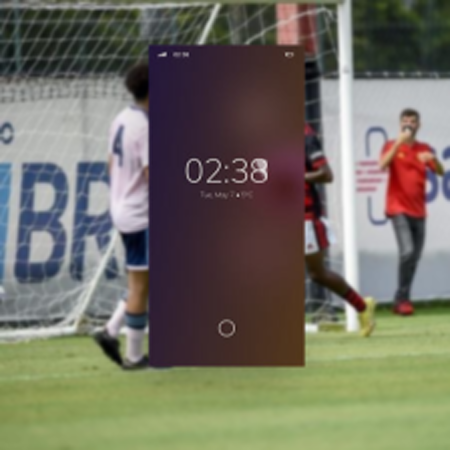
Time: **2:38**
